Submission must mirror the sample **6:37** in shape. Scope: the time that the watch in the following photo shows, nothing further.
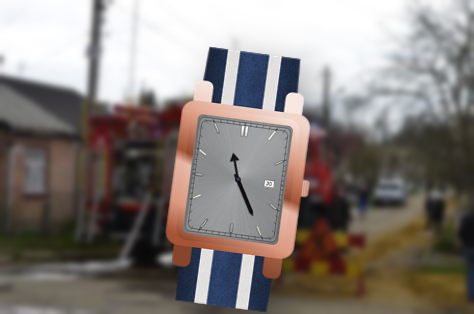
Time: **11:25**
